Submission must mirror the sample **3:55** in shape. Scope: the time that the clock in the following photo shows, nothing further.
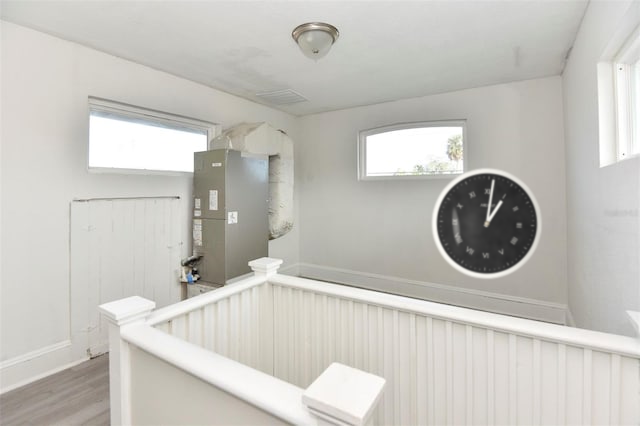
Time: **1:01**
